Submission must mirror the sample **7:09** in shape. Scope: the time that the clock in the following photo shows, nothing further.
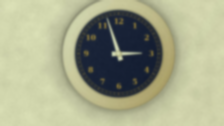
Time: **2:57**
